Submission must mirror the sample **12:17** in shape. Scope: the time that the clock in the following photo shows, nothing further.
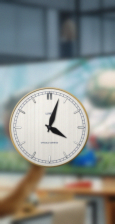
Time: **4:03**
